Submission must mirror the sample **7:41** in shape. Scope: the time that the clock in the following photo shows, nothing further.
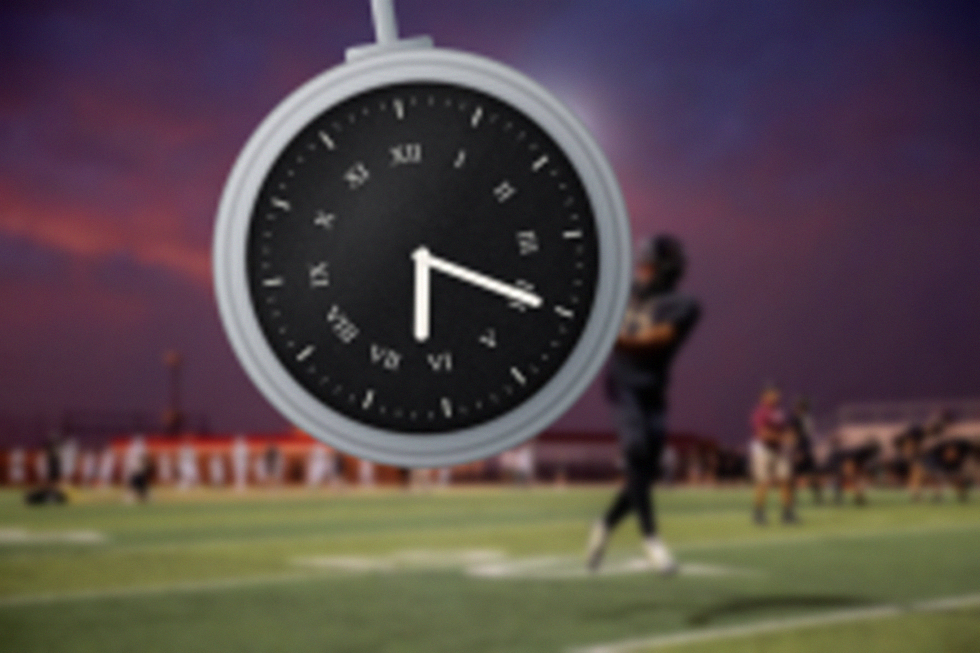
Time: **6:20**
